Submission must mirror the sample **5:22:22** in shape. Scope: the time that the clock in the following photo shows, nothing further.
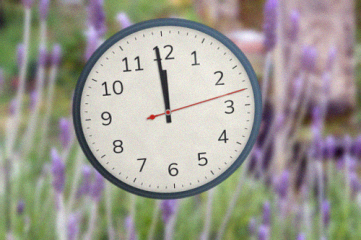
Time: **11:59:13**
